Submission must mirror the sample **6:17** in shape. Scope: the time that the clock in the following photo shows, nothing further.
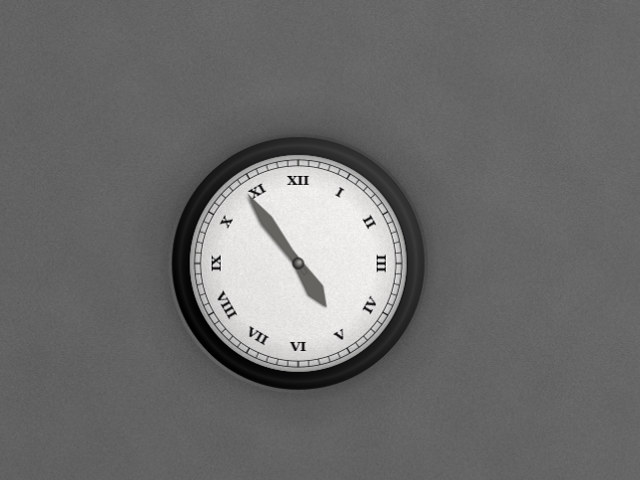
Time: **4:54**
